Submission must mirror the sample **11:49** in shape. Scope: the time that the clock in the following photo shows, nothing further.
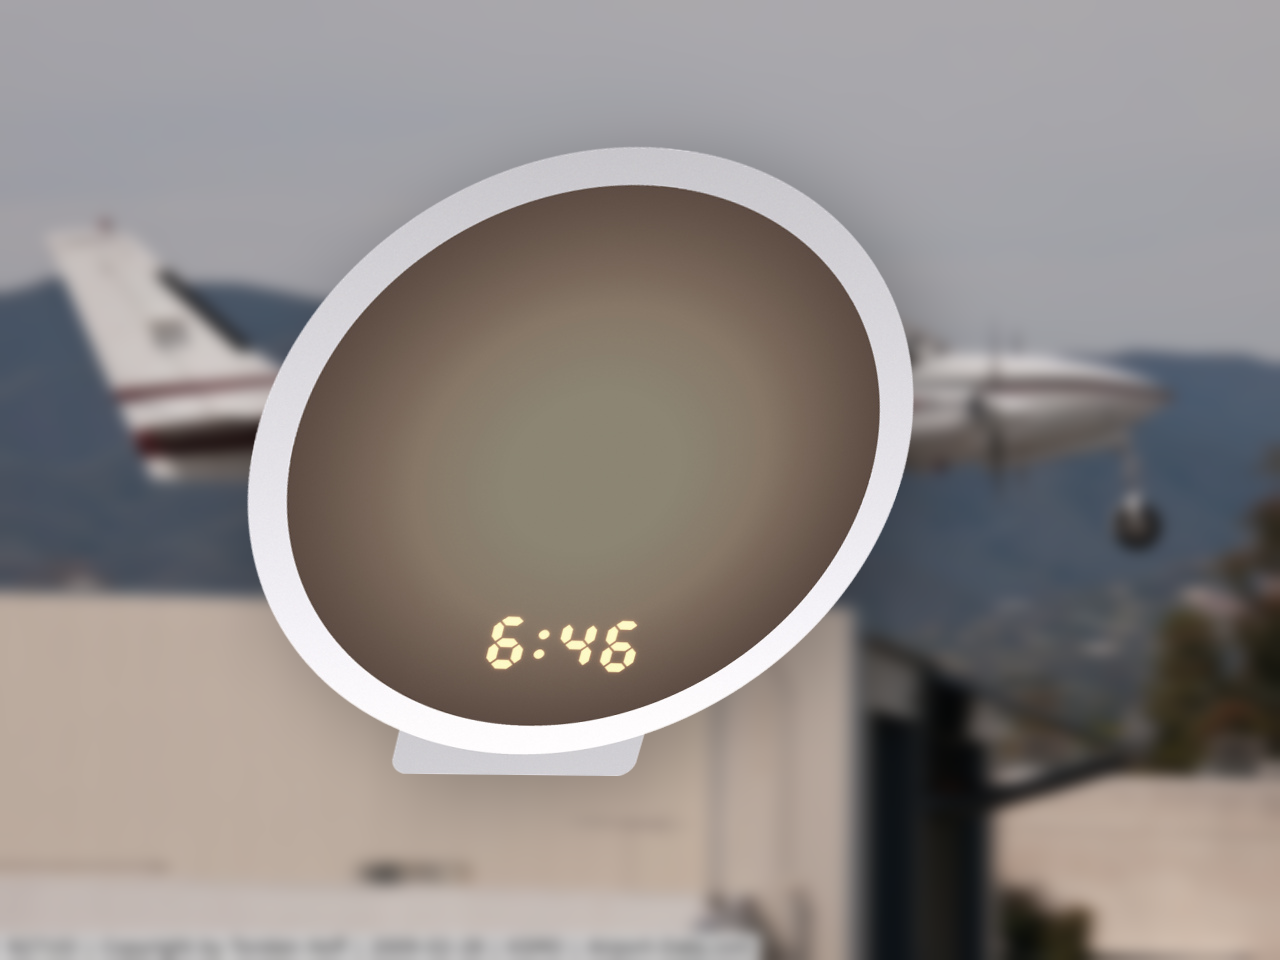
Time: **6:46**
